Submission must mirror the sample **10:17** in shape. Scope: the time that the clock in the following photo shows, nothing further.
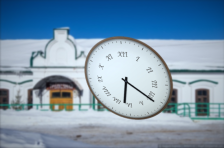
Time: **6:21**
